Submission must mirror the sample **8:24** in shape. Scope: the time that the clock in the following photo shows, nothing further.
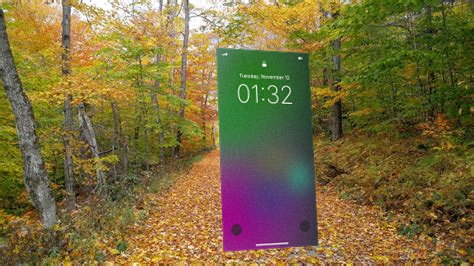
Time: **1:32**
